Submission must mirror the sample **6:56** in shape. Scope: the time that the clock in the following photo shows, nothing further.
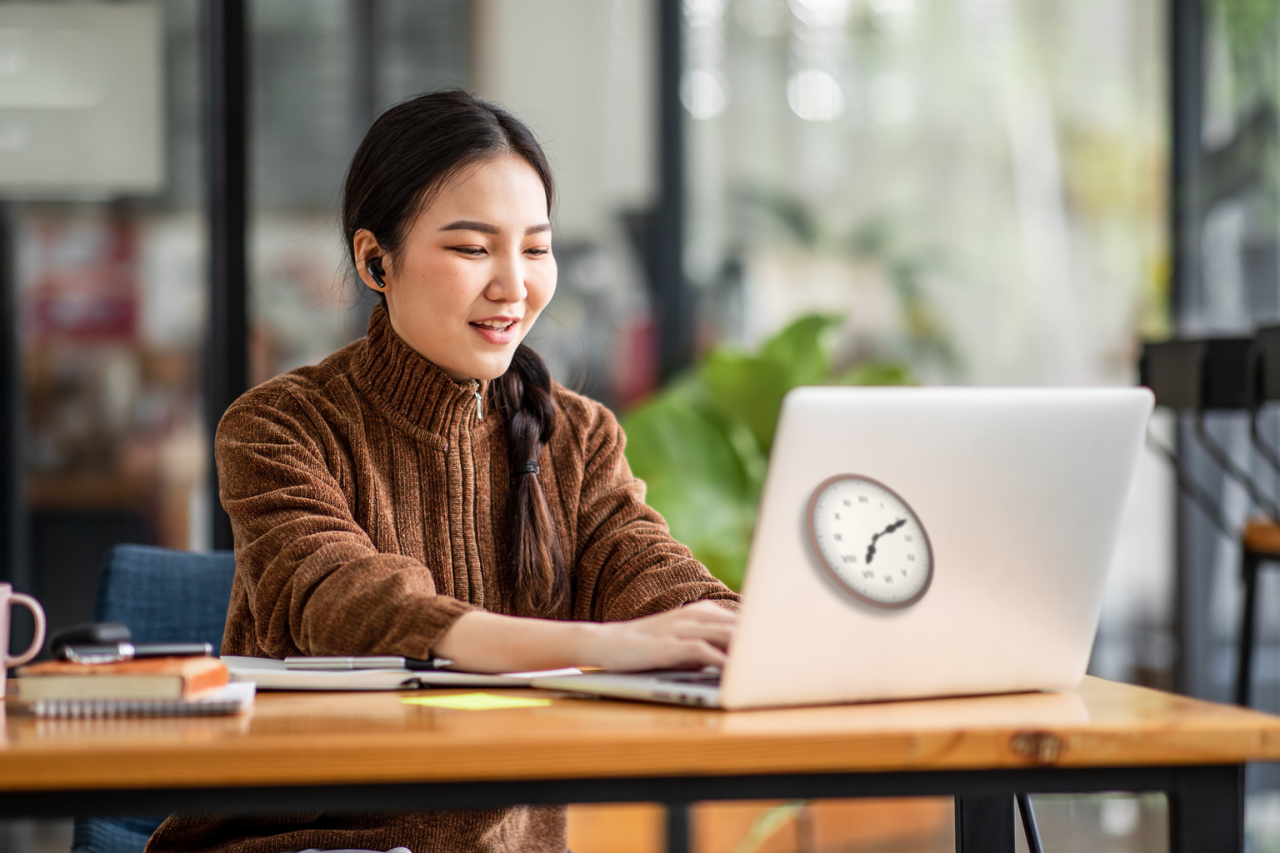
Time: **7:11**
